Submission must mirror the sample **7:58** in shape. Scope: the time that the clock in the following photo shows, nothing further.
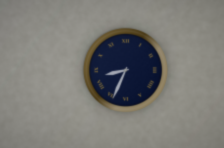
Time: **8:34**
